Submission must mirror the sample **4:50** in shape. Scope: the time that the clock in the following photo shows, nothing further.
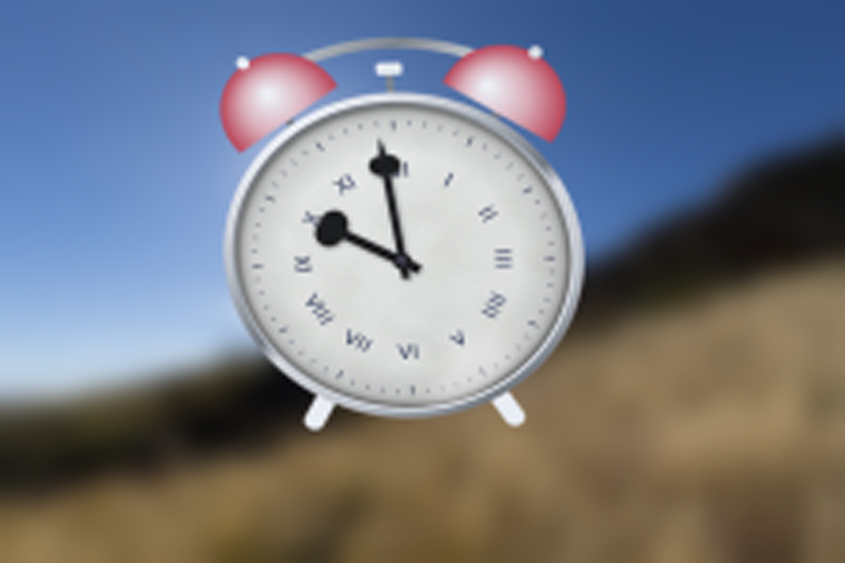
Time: **9:59**
